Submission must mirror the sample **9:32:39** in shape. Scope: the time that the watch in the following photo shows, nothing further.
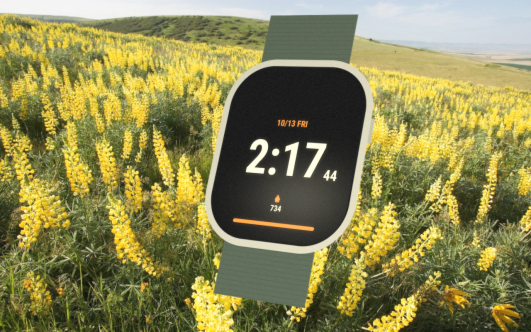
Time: **2:17:44**
